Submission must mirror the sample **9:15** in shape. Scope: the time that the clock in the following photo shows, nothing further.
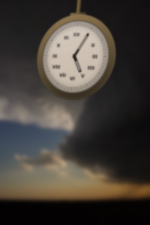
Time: **5:05**
